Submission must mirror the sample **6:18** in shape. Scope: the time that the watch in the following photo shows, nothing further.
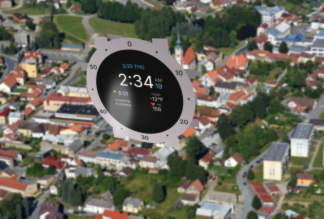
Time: **2:34**
